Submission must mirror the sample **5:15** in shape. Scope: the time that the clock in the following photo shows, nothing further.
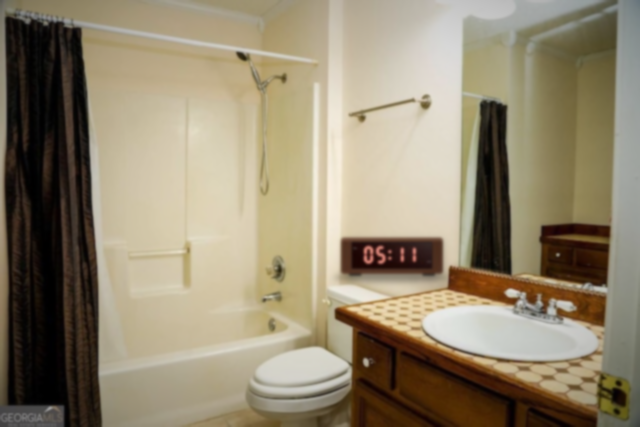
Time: **5:11**
